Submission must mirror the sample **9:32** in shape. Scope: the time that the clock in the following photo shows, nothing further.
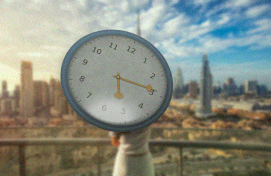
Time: **5:14**
